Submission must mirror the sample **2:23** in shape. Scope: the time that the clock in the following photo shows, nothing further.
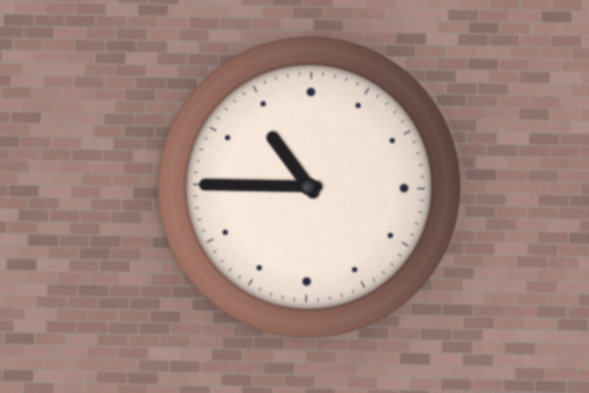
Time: **10:45**
